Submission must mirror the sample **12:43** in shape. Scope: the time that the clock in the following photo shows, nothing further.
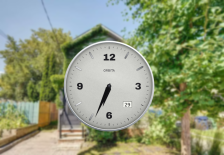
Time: **6:34**
